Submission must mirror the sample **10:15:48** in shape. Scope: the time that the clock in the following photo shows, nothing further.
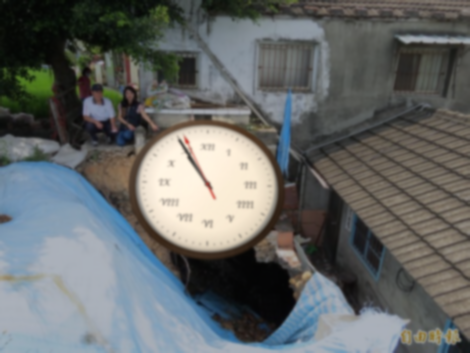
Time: **10:54:56**
